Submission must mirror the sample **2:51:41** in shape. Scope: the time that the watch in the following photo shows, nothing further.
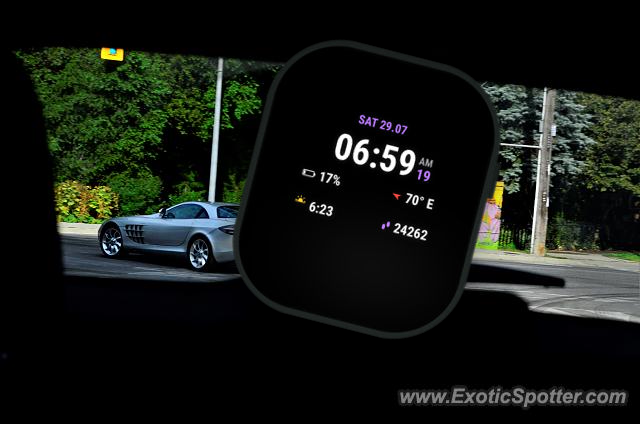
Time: **6:59:19**
